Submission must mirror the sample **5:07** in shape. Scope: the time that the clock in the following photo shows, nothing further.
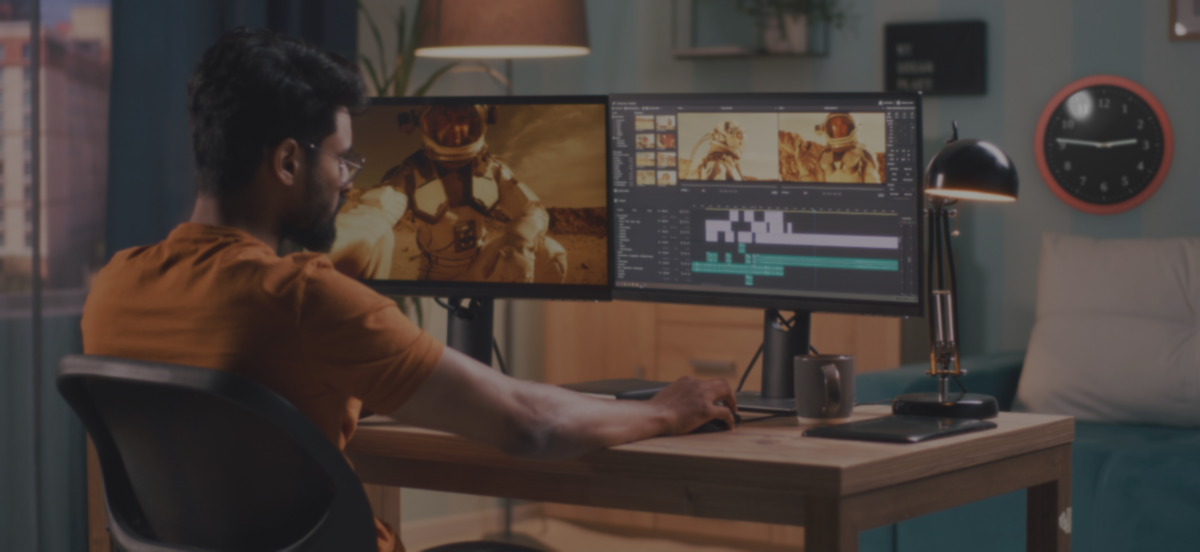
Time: **2:46**
